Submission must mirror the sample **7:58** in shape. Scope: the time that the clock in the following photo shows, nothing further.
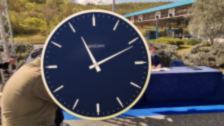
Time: **11:11**
